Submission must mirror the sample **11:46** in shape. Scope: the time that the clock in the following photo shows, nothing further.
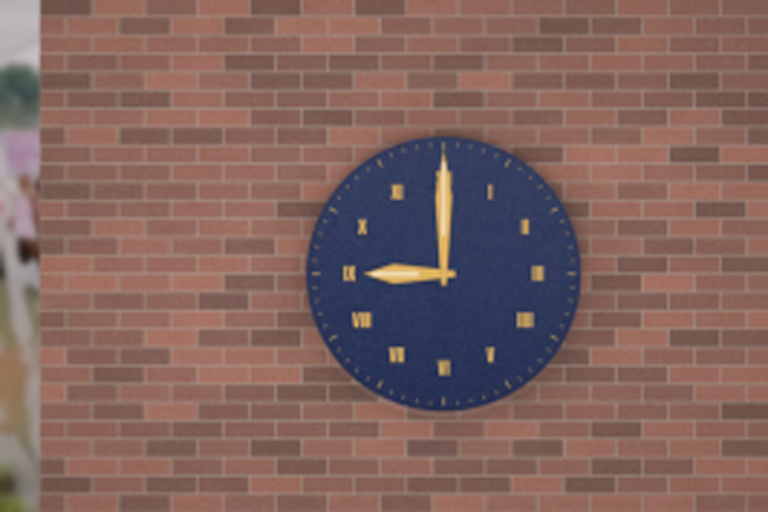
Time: **9:00**
